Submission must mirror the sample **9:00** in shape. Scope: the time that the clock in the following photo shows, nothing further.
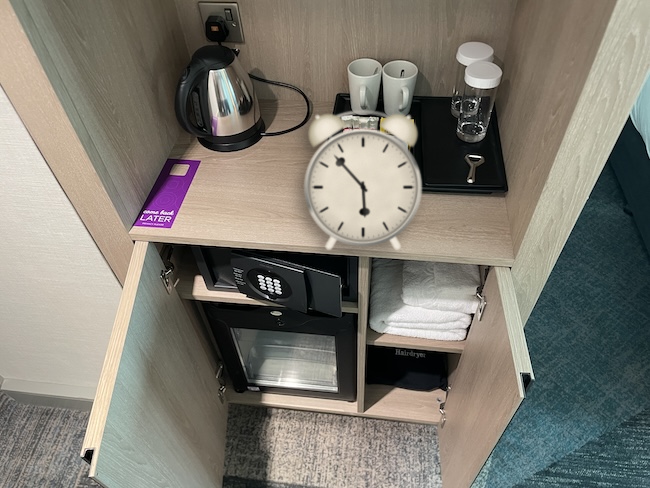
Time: **5:53**
